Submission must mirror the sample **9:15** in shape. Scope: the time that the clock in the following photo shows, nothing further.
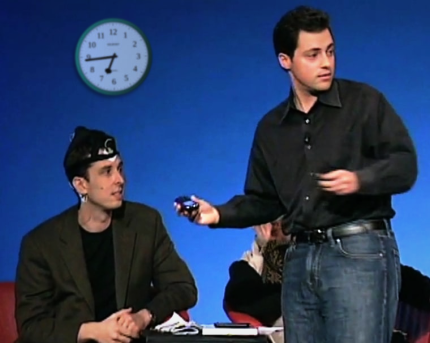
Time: **6:44**
